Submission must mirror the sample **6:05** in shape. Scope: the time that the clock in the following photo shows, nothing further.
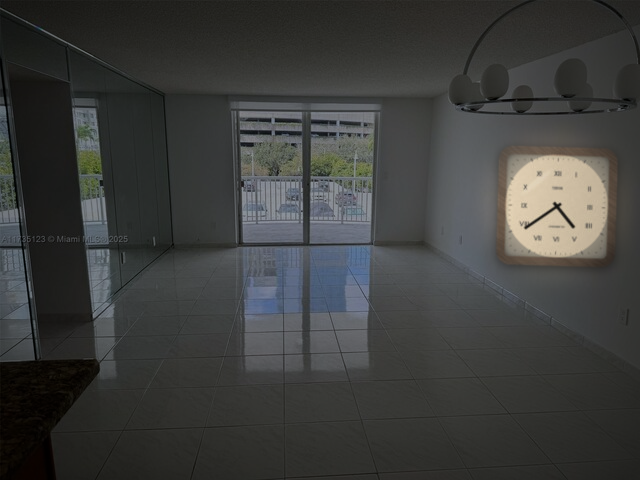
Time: **4:39**
